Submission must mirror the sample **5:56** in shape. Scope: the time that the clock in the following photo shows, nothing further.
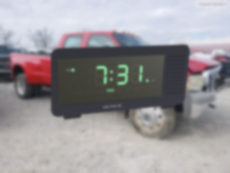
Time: **7:31**
